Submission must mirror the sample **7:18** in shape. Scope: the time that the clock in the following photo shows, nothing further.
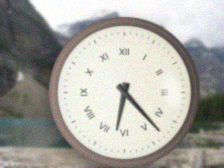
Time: **6:23**
